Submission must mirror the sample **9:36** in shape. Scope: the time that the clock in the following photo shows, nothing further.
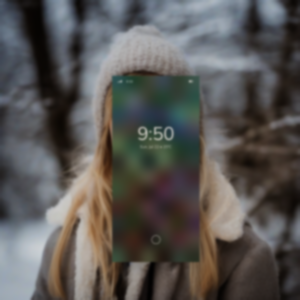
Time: **9:50**
